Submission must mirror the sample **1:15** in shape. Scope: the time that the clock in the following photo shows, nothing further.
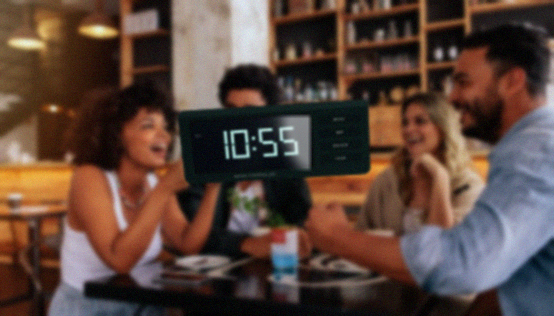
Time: **10:55**
